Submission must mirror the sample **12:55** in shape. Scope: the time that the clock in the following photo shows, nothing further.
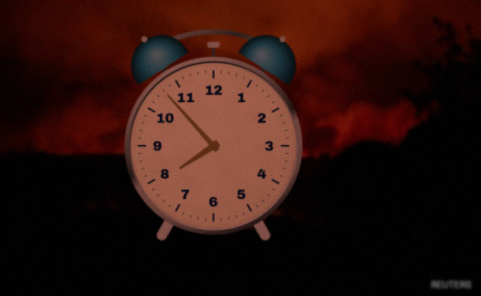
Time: **7:53**
